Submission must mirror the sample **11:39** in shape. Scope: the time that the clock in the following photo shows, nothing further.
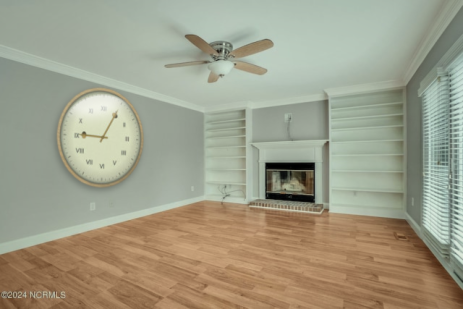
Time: **9:05**
